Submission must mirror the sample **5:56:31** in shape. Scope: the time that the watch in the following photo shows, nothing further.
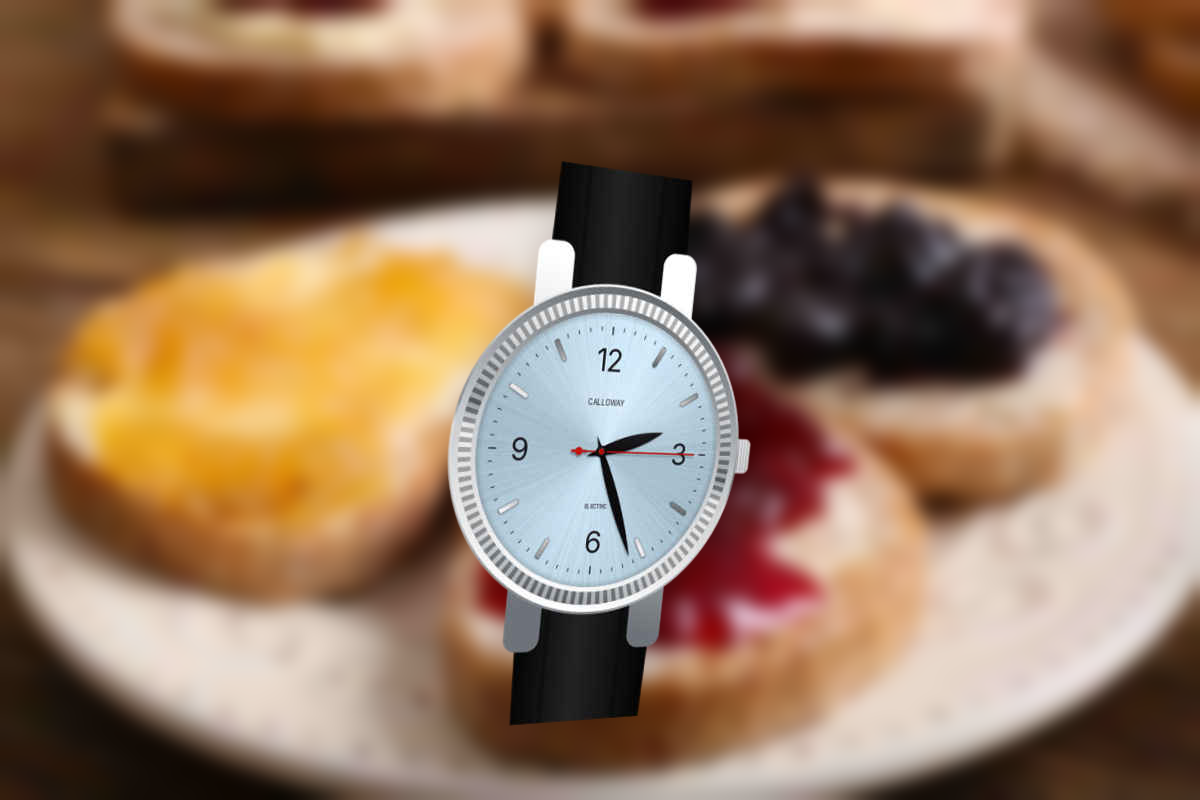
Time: **2:26:15**
